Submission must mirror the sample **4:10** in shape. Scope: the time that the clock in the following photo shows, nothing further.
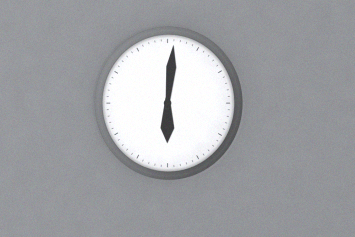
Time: **6:01**
